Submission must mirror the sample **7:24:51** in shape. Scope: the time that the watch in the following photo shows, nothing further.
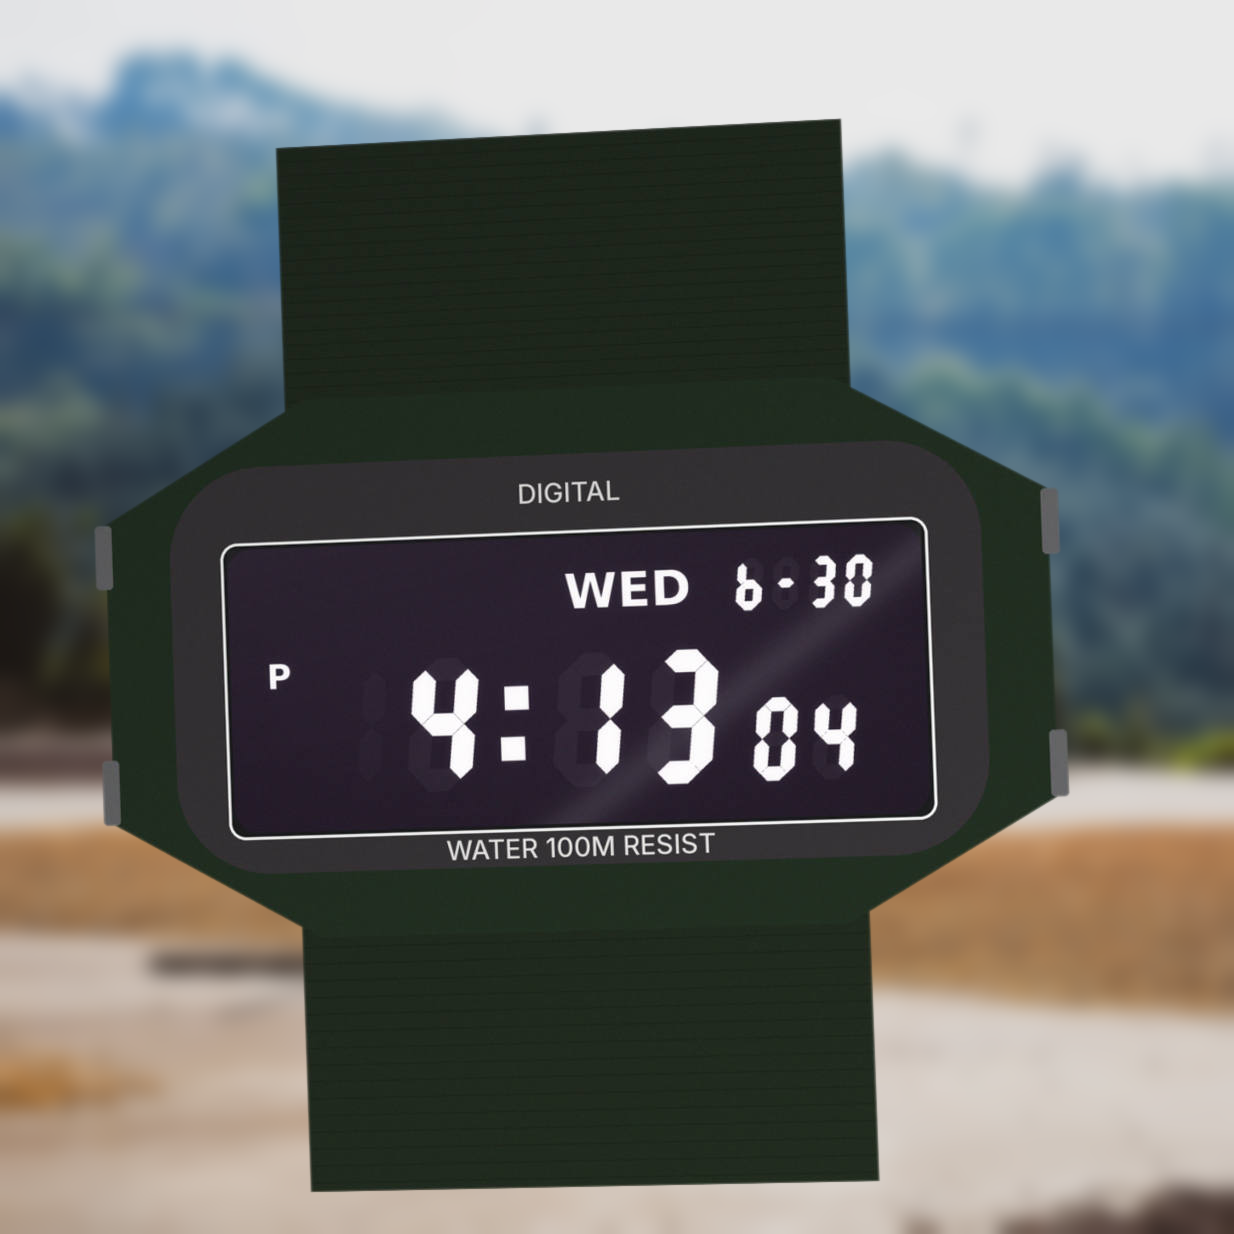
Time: **4:13:04**
